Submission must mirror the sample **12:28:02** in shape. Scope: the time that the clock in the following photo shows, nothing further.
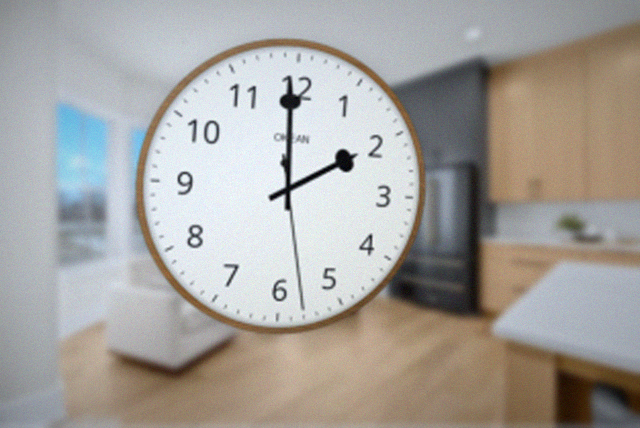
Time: **1:59:28**
